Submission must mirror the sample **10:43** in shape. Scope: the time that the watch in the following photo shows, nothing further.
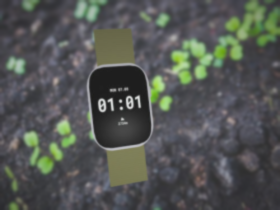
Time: **1:01**
